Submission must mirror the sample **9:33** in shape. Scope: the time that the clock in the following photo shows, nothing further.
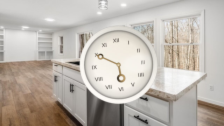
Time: **5:50**
